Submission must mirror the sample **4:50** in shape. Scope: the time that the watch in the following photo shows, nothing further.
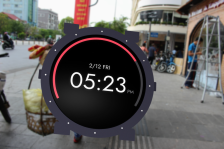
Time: **5:23**
